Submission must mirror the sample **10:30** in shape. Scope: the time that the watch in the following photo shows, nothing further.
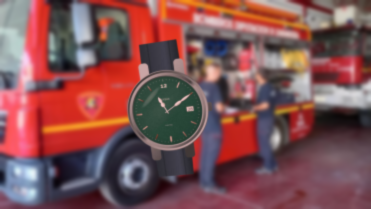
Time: **11:10**
